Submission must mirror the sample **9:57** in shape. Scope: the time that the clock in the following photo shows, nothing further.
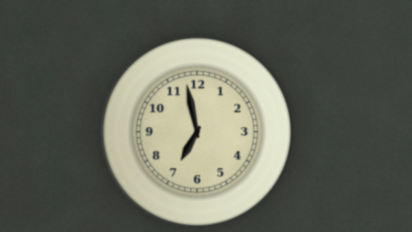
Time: **6:58**
